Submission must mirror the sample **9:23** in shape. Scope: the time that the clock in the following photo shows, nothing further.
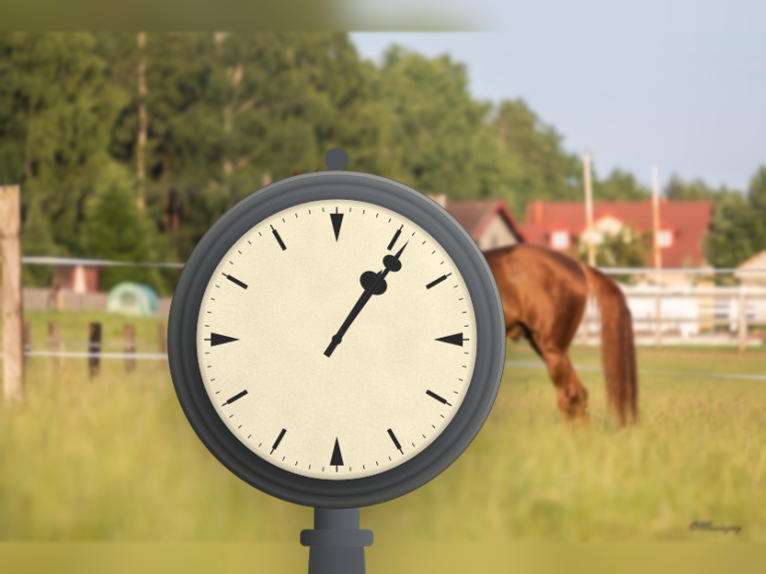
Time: **1:06**
